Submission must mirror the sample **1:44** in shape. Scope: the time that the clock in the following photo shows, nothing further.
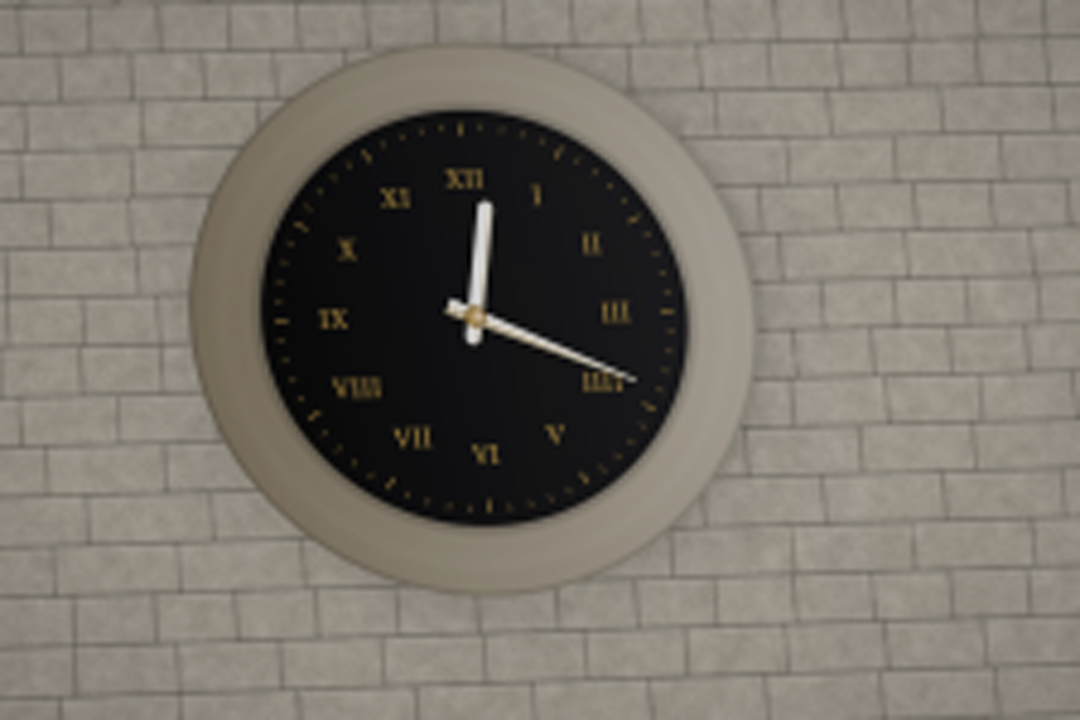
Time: **12:19**
